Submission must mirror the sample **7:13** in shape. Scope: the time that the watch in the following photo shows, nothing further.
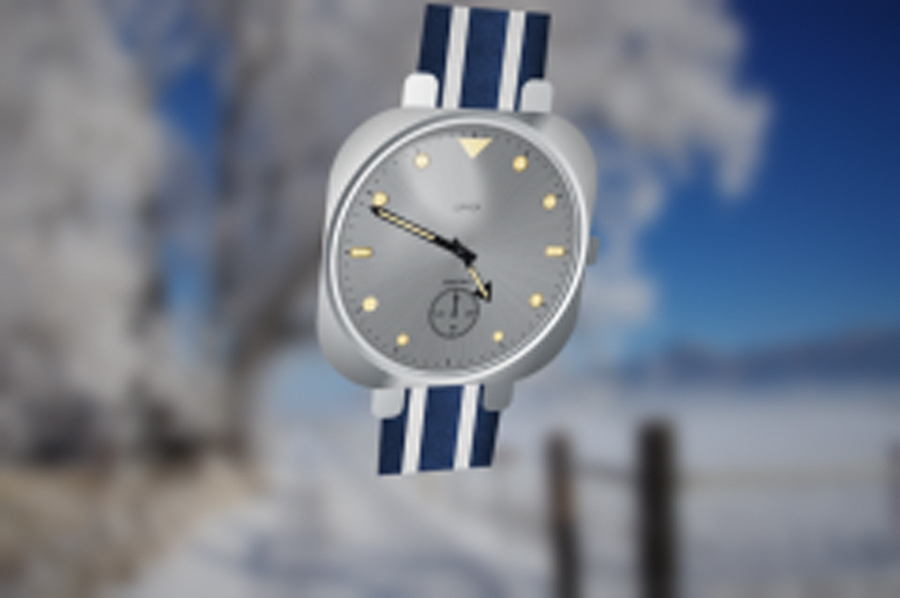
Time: **4:49**
